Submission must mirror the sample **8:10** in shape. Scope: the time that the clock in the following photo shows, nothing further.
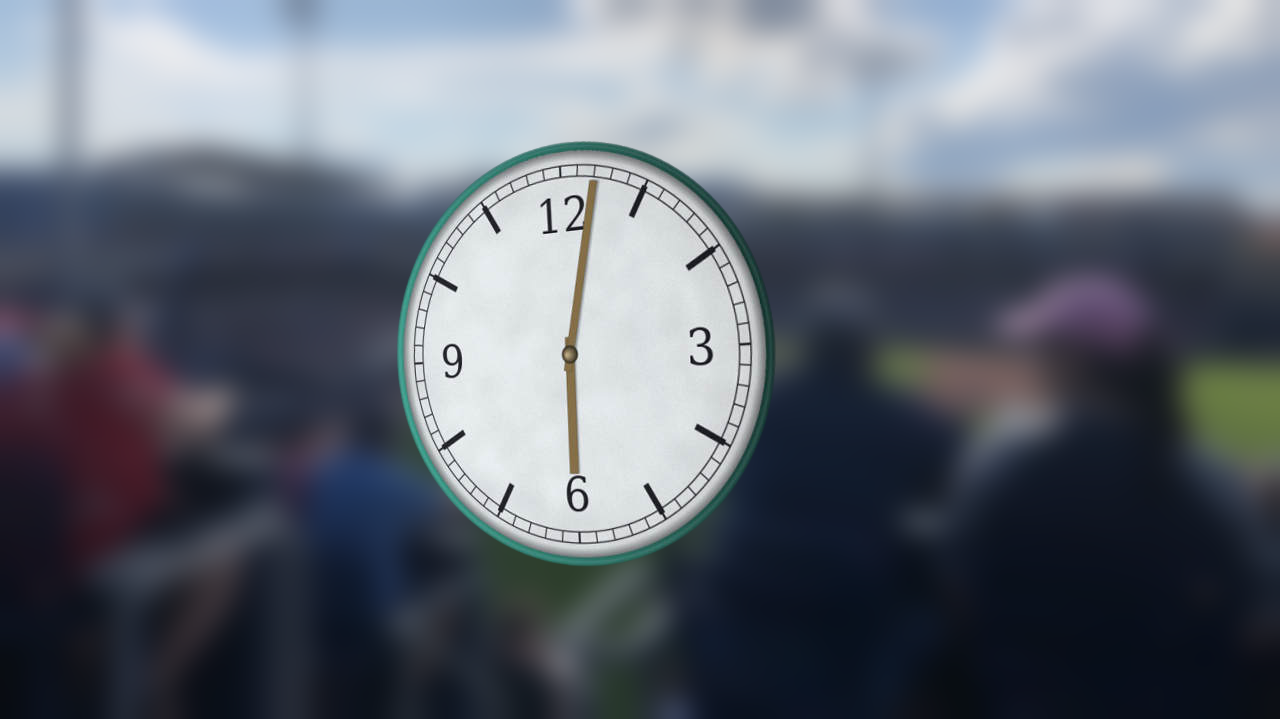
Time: **6:02**
